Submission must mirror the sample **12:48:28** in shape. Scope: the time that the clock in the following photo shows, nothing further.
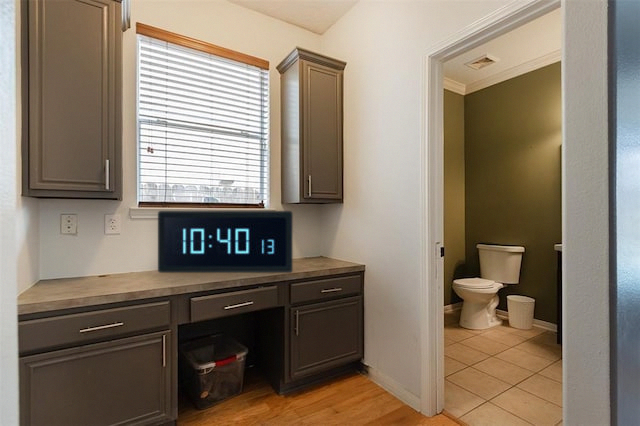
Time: **10:40:13**
